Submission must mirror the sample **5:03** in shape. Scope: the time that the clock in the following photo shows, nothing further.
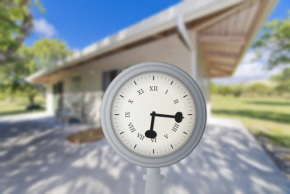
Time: **6:16**
